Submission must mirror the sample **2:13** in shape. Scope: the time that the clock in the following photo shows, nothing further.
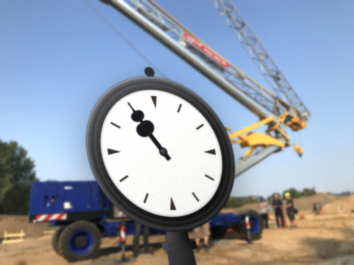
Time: **10:55**
